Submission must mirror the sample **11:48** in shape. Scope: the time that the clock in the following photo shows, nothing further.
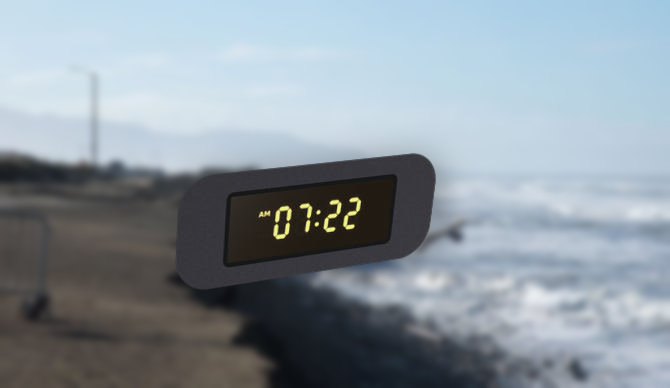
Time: **7:22**
